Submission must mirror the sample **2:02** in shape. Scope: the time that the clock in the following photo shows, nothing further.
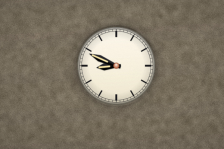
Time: **8:49**
